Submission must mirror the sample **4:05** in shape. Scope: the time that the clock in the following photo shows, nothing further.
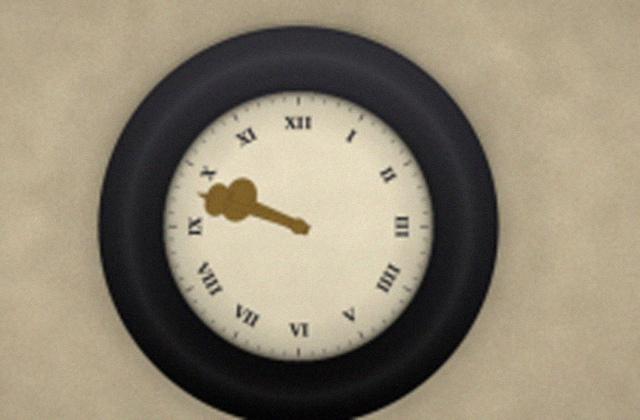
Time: **9:48**
